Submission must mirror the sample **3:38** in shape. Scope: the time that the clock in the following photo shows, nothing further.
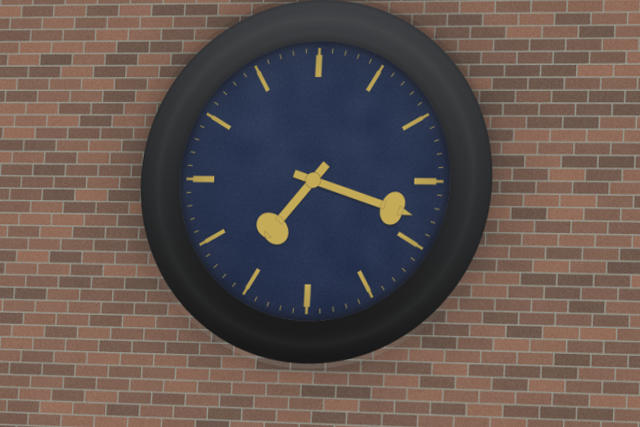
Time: **7:18**
